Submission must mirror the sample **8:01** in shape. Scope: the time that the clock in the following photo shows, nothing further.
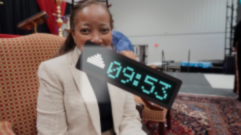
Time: **9:53**
